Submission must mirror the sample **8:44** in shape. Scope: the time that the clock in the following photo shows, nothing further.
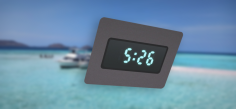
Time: **5:26**
